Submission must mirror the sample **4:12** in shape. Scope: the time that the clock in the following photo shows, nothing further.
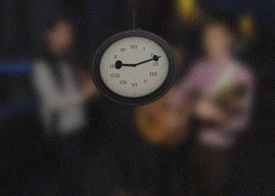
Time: **9:12**
